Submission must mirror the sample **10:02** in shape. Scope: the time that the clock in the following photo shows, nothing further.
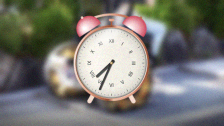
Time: **7:34**
